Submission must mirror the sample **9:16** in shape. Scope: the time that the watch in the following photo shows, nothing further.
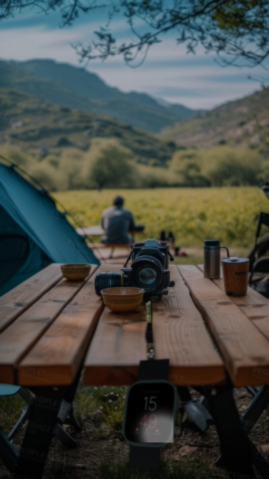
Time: **15:49**
